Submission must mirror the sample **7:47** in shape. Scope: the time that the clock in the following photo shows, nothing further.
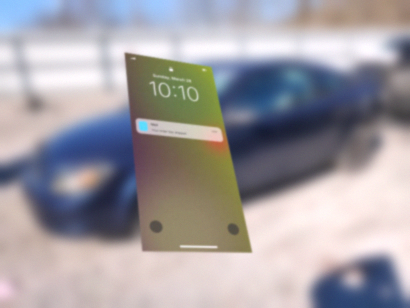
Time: **10:10**
